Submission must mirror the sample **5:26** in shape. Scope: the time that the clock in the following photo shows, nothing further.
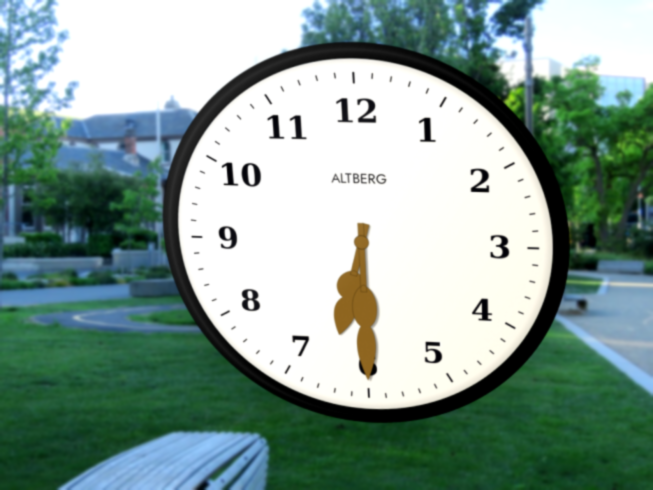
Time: **6:30**
